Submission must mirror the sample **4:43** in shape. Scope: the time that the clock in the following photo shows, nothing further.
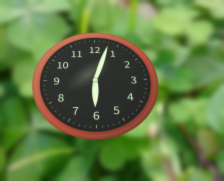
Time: **6:03**
